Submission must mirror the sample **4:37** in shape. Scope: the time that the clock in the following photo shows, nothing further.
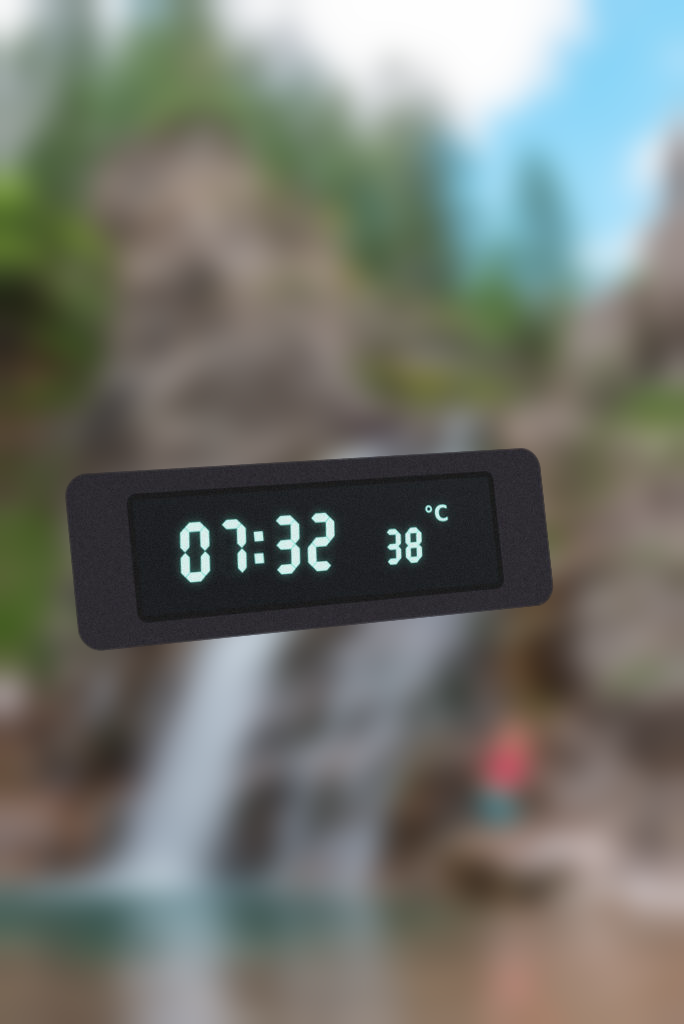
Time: **7:32**
